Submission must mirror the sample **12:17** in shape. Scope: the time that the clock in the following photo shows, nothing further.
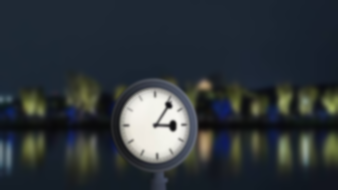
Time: **3:06**
